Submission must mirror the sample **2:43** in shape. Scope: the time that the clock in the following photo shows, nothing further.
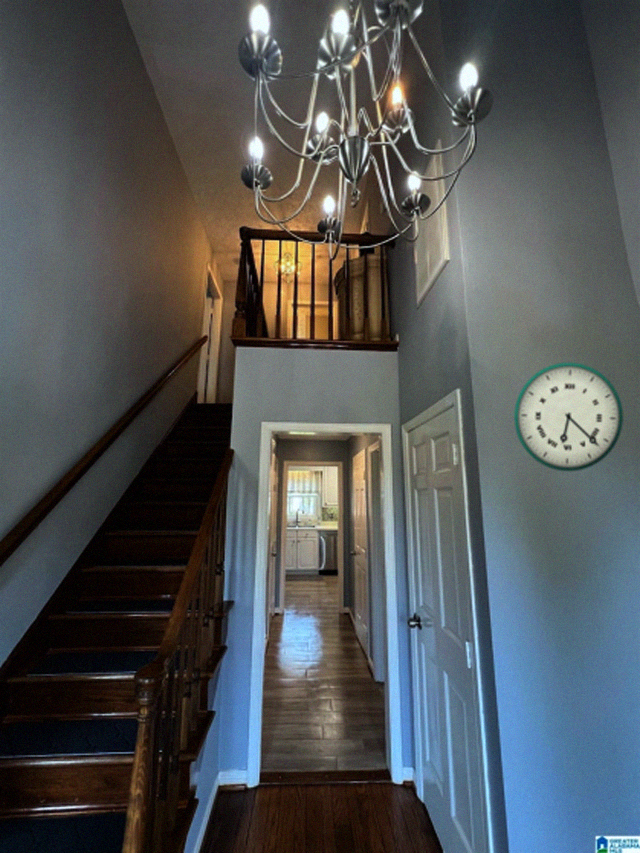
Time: **6:22**
